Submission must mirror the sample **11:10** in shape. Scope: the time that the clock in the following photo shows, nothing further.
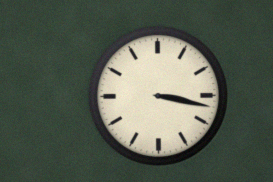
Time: **3:17**
